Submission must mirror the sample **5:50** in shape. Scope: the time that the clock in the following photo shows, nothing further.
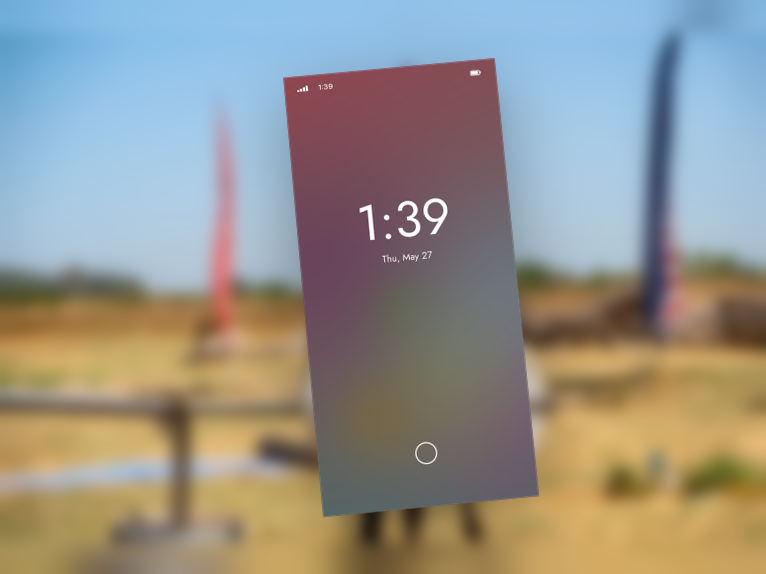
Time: **1:39**
